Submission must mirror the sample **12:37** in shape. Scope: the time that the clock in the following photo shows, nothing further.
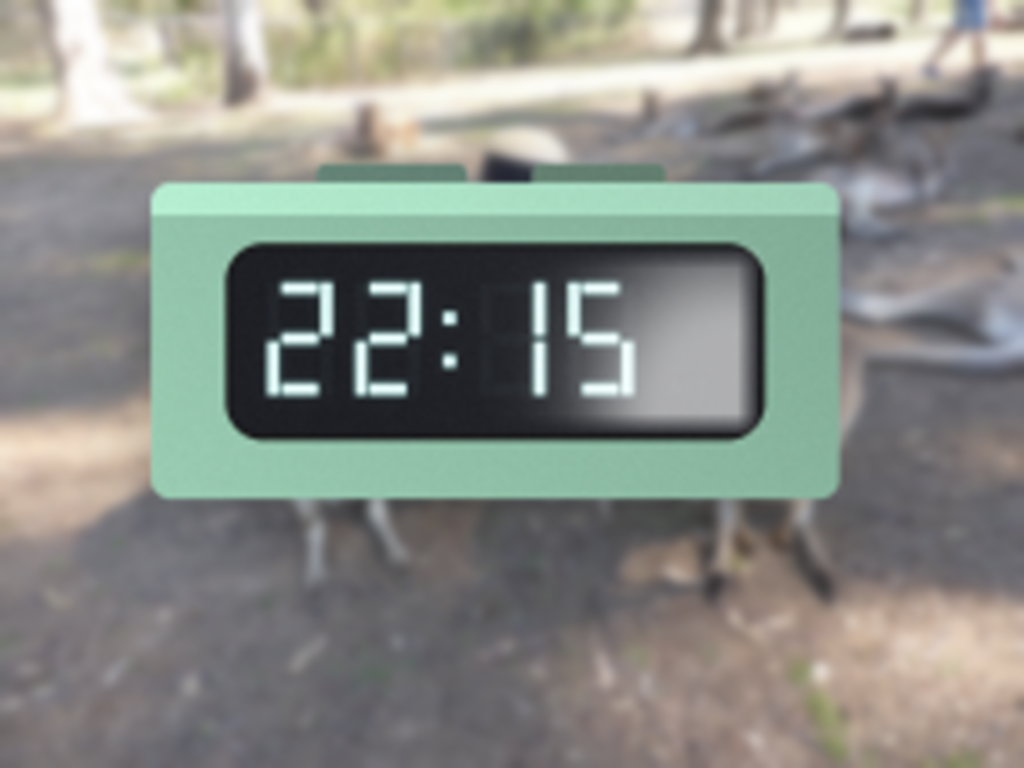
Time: **22:15**
